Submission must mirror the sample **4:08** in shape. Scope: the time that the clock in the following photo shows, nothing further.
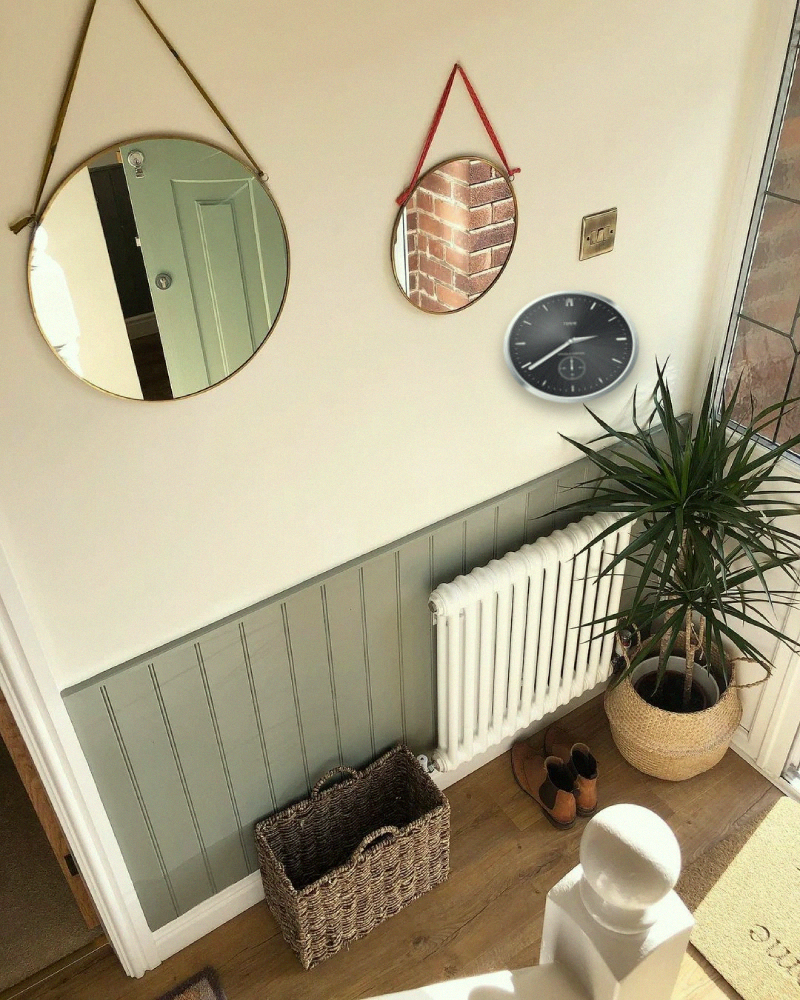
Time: **2:39**
